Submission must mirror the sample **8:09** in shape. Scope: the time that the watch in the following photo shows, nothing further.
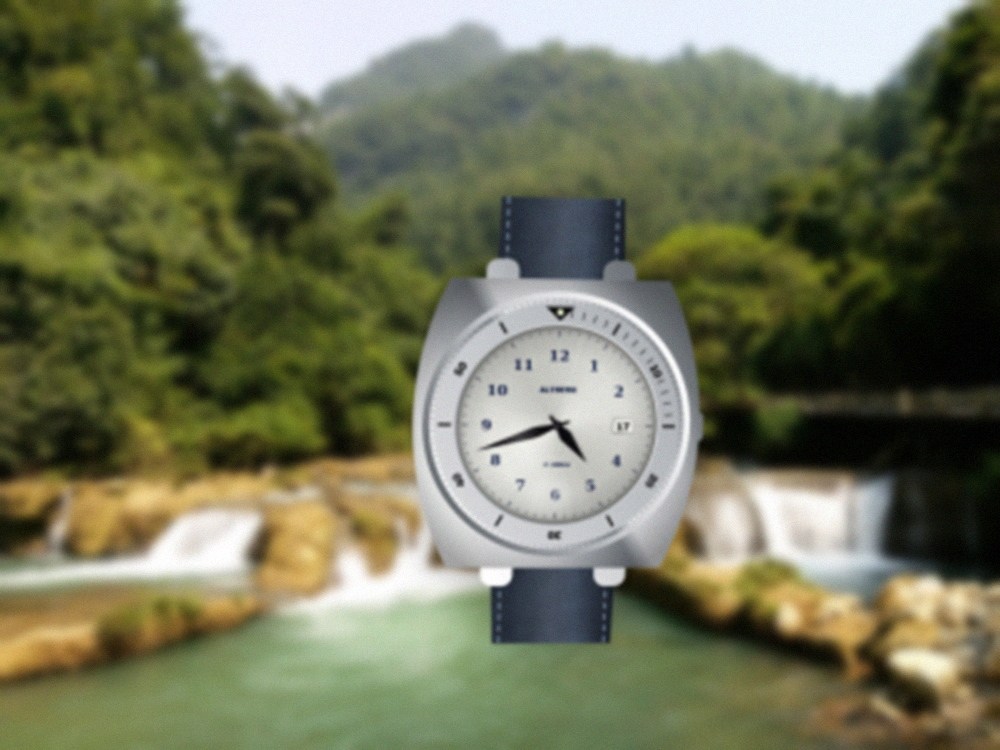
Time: **4:42**
